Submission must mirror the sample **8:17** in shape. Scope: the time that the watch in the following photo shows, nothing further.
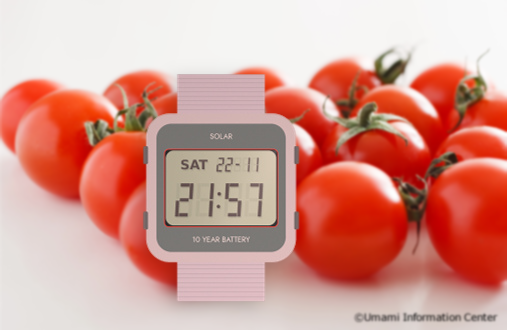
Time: **21:57**
